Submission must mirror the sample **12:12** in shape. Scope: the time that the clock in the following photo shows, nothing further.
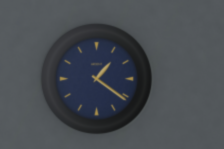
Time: **1:21**
